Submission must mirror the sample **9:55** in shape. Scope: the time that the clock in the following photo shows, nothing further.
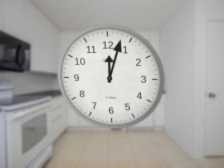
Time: **12:03**
